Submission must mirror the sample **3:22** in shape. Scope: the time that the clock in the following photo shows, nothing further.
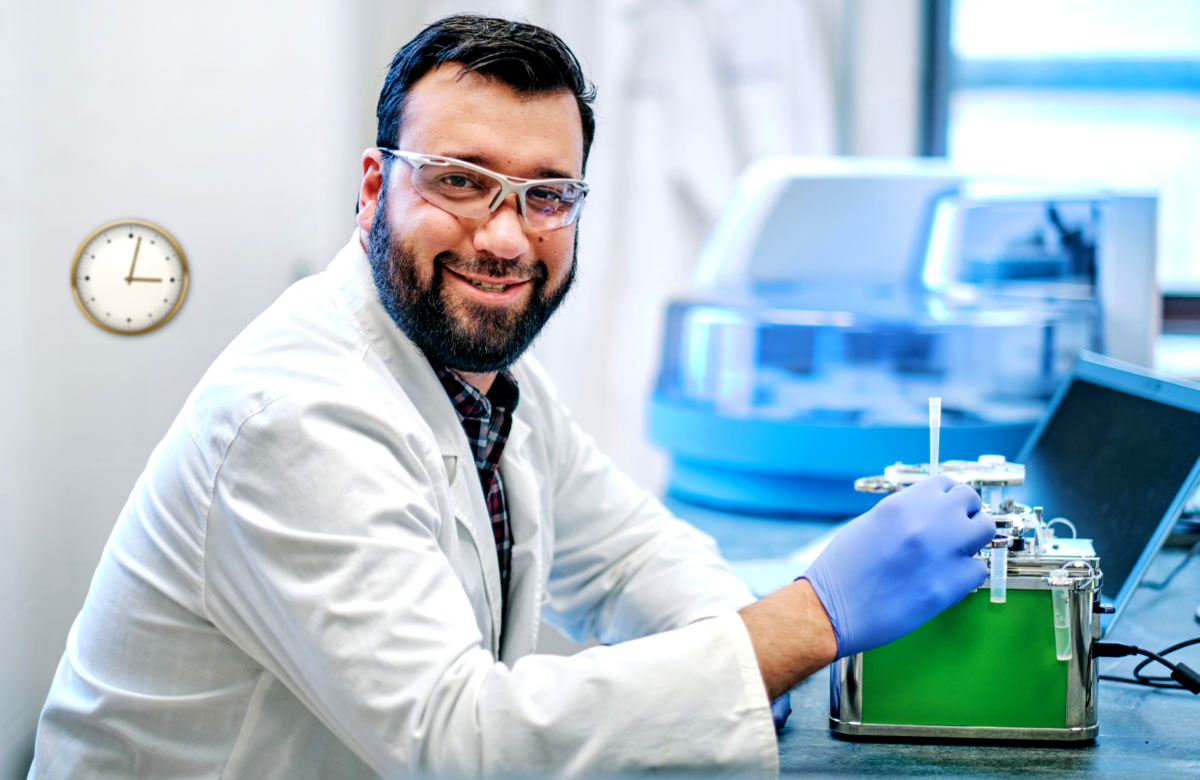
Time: **3:02**
